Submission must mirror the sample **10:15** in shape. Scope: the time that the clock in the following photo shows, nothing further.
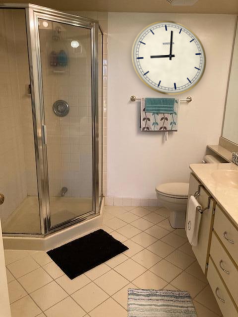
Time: **9:02**
